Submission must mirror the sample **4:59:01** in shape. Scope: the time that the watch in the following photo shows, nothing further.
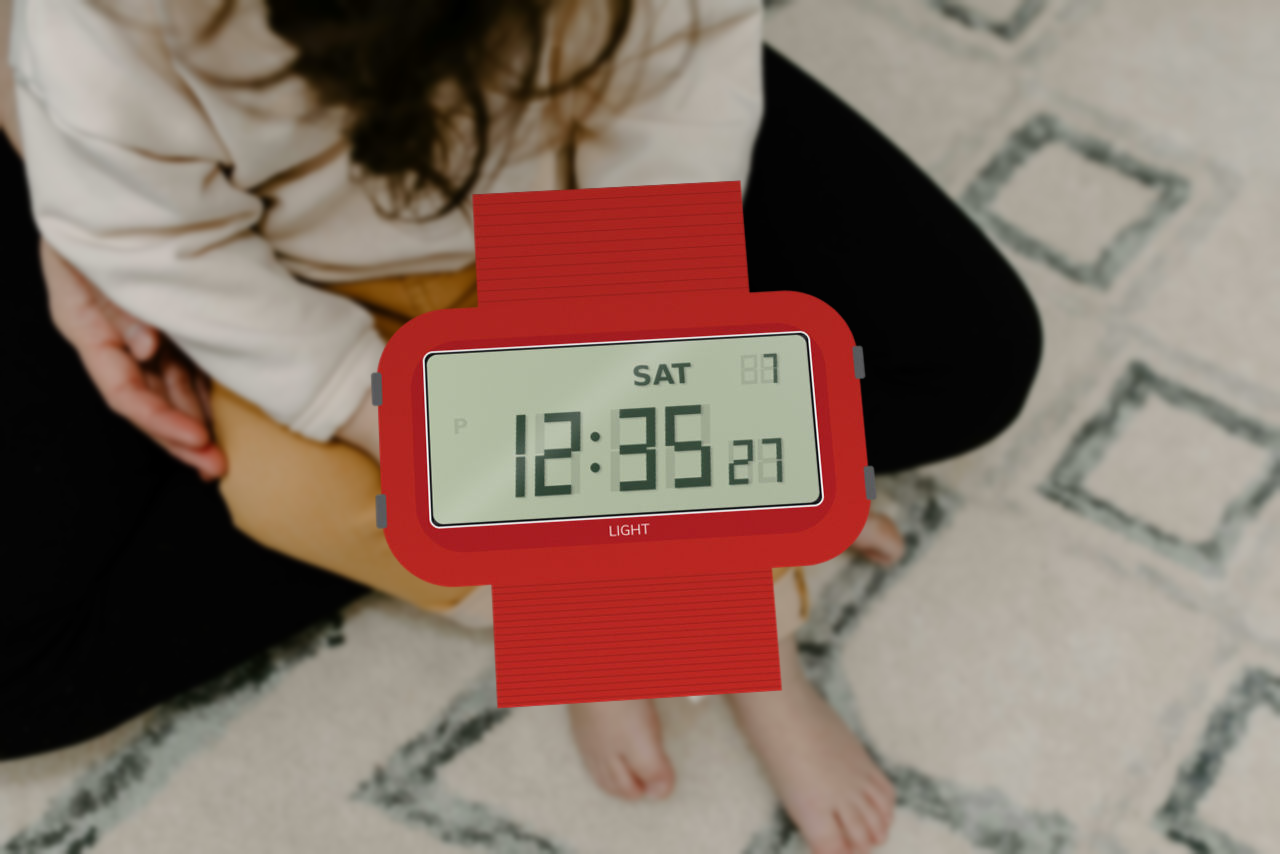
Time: **12:35:27**
